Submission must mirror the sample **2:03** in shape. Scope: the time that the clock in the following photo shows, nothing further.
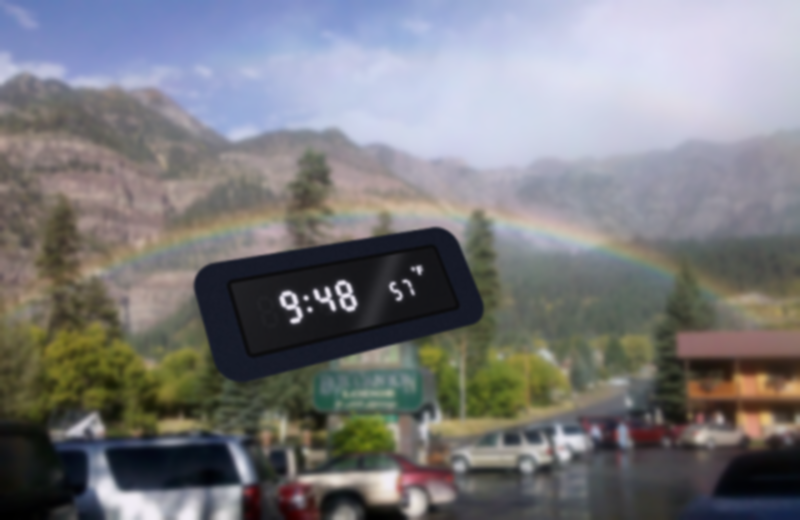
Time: **9:48**
